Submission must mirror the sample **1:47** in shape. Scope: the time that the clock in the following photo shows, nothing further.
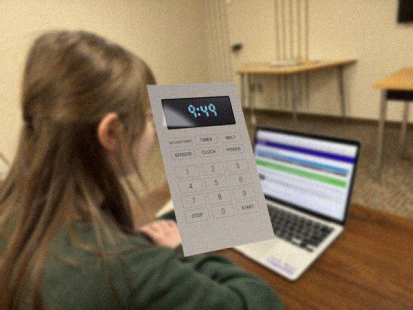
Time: **9:49**
